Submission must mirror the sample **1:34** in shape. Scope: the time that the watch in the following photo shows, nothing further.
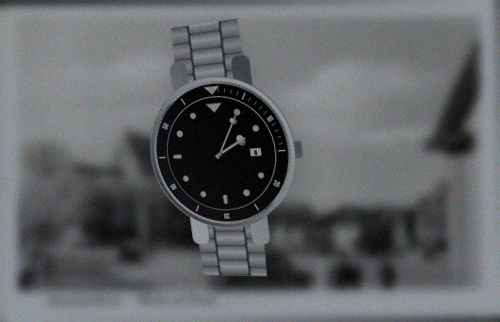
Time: **2:05**
